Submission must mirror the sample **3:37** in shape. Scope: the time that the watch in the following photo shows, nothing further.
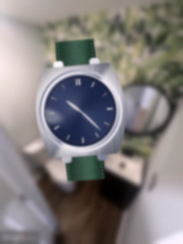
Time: **10:23**
